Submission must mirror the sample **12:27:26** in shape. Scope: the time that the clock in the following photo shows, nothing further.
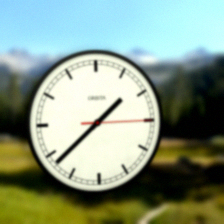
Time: **1:38:15**
